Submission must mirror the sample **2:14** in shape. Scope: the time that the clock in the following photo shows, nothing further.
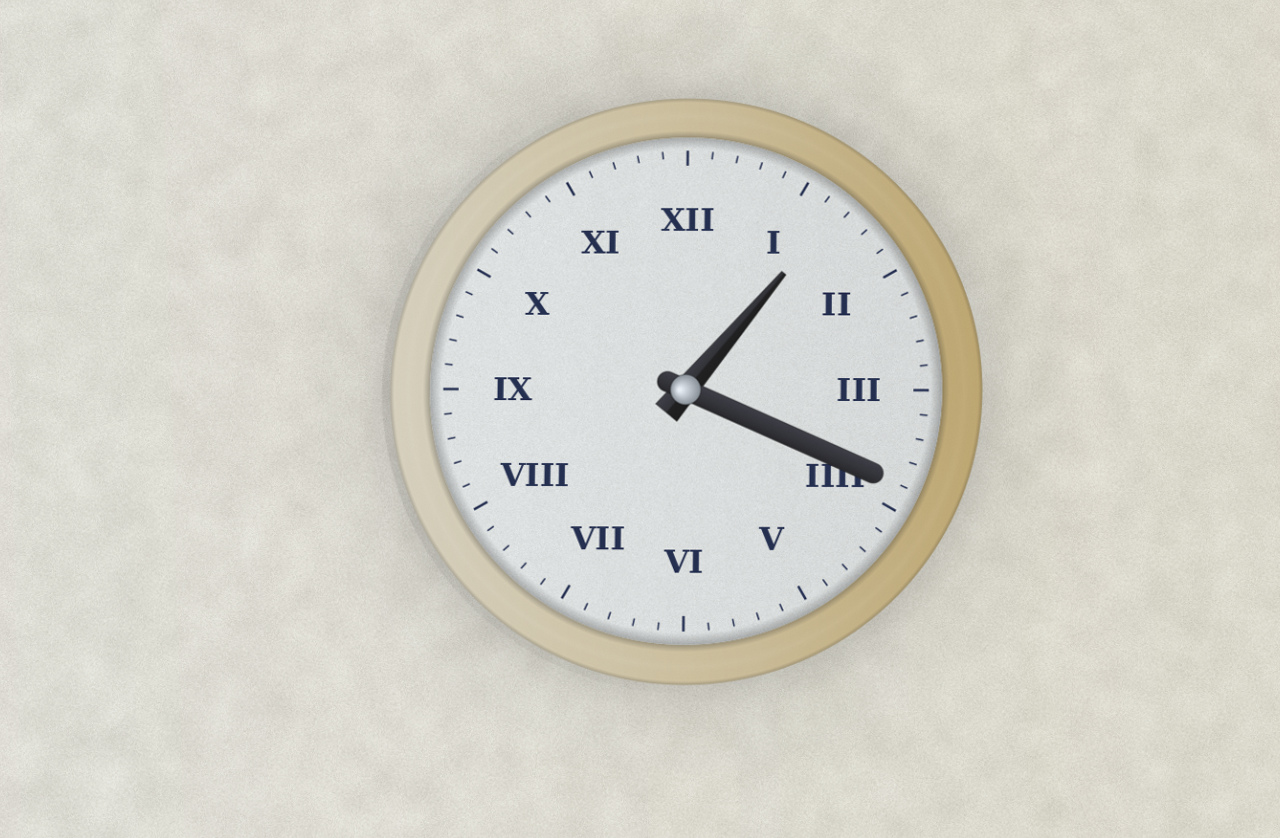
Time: **1:19**
